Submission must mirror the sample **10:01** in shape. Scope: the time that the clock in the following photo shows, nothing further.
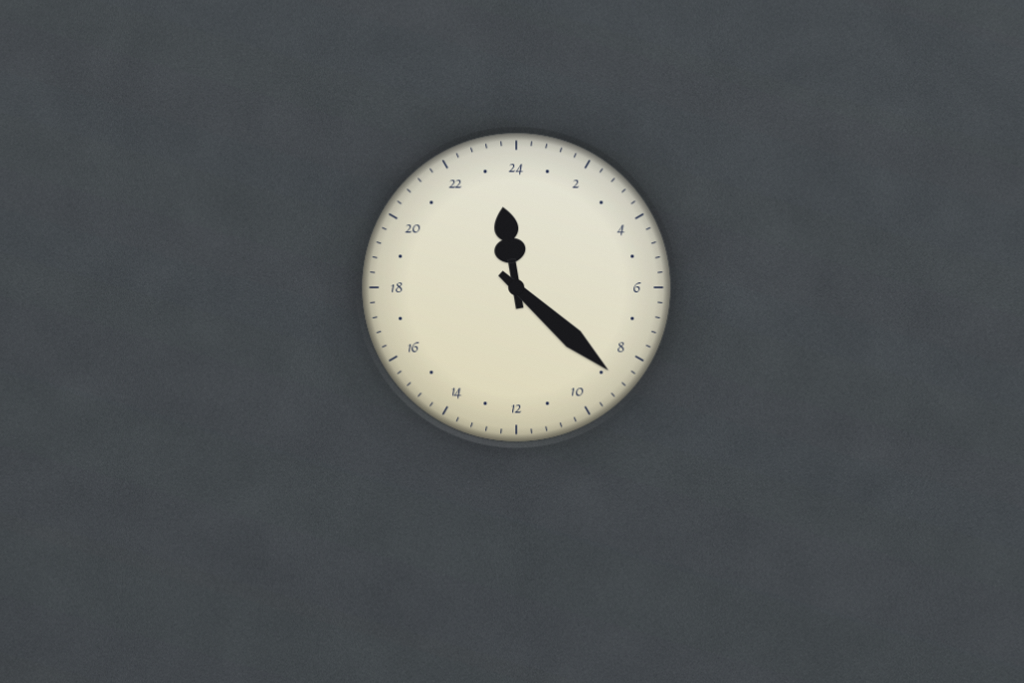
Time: **23:22**
